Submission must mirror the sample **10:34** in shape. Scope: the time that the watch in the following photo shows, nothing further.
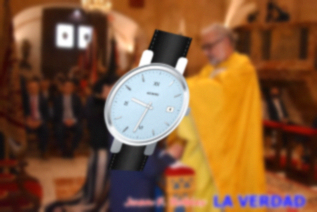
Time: **9:32**
